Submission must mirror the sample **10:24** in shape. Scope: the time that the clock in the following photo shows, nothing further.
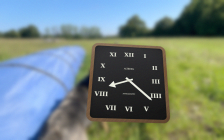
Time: **8:22**
